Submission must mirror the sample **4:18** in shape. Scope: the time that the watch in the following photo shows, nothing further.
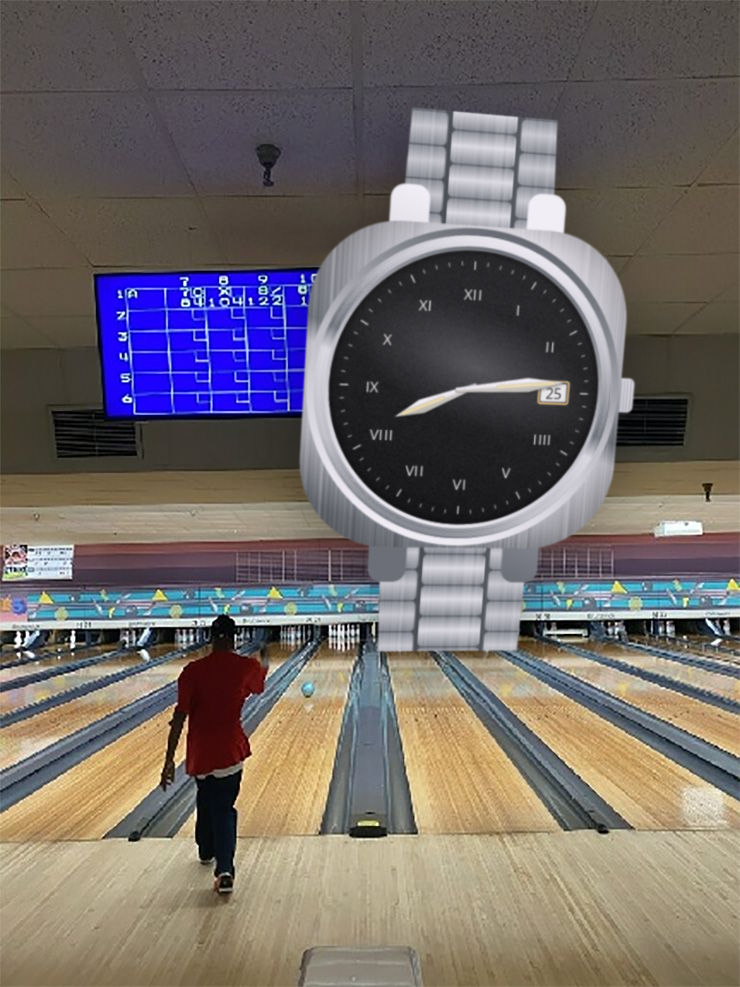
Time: **8:14**
